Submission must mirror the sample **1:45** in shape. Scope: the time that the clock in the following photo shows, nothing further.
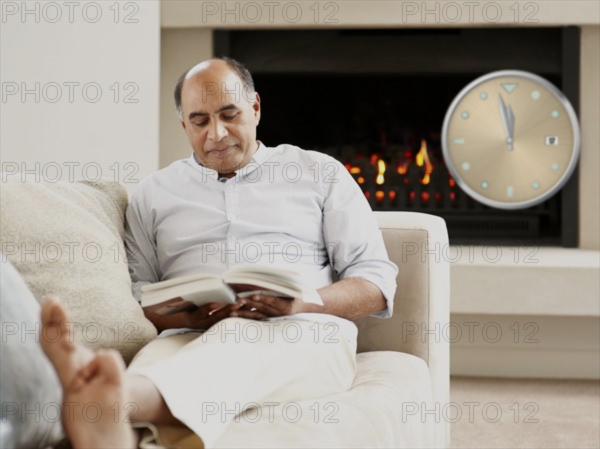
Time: **11:58**
